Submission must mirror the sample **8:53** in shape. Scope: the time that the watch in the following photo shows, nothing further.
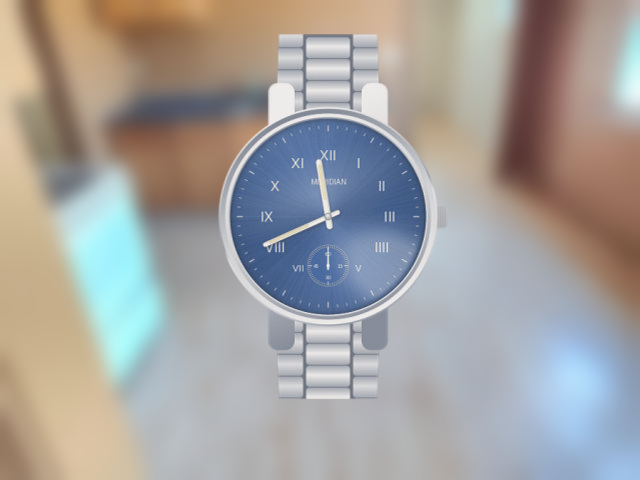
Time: **11:41**
